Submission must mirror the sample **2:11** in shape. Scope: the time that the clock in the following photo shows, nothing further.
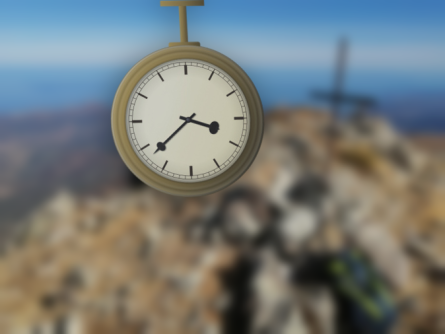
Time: **3:38**
